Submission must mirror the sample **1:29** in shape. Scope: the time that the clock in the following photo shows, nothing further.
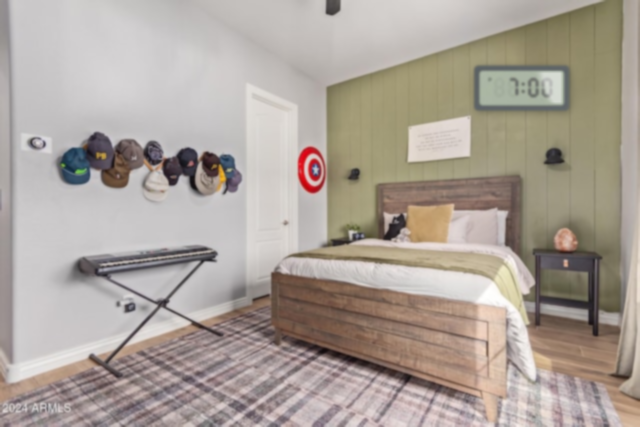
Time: **7:00**
